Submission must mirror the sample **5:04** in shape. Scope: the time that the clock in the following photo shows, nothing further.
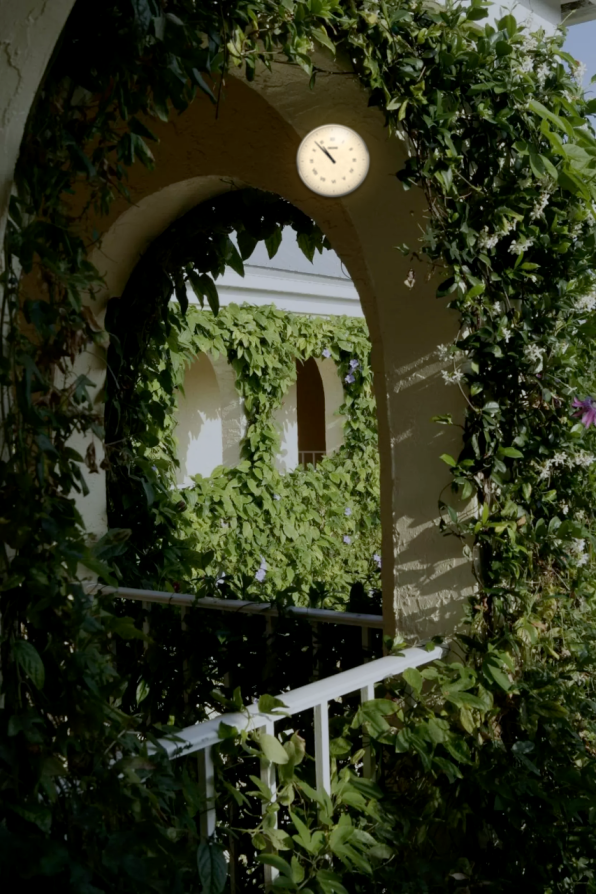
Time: **10:53**
